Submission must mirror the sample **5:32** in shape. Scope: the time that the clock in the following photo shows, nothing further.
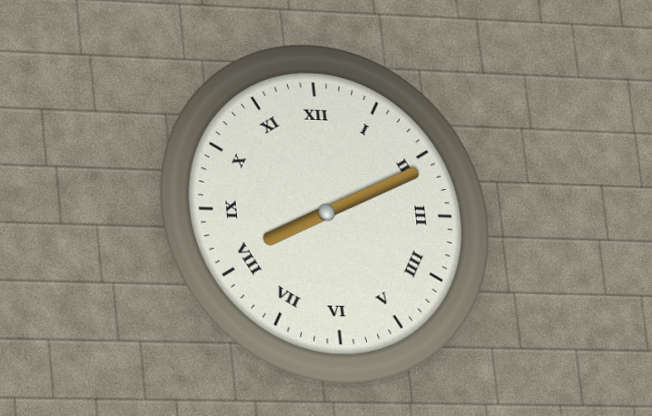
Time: **8:11**
